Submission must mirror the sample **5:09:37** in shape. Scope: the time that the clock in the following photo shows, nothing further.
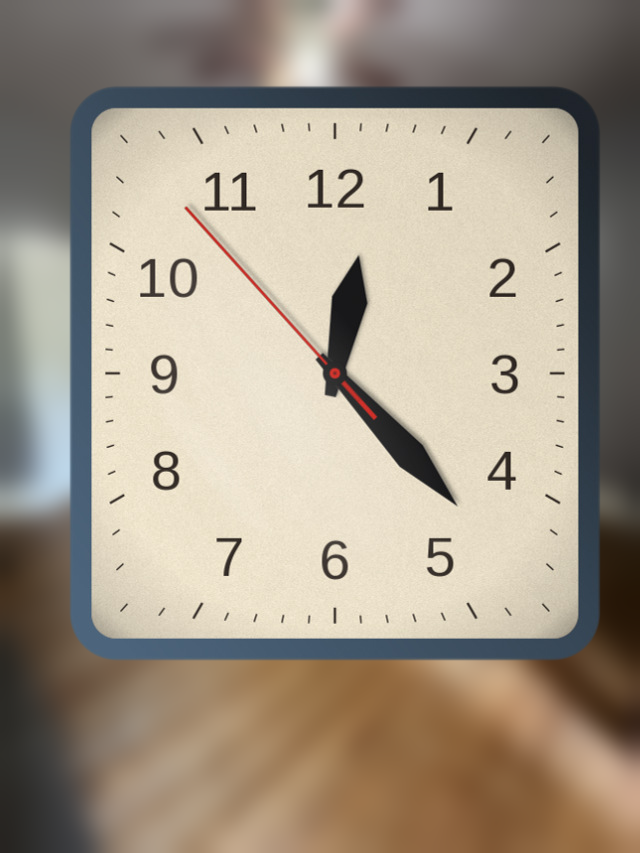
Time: **12:22:53**
